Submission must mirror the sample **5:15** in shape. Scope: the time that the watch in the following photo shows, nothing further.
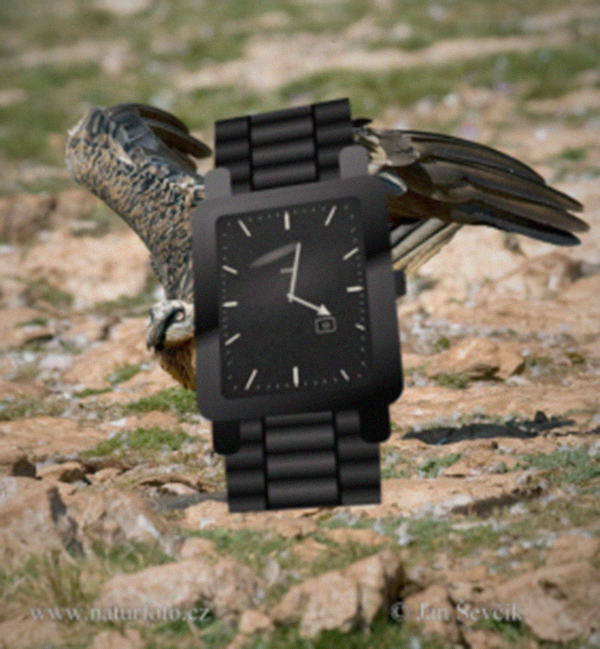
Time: **4:02**
